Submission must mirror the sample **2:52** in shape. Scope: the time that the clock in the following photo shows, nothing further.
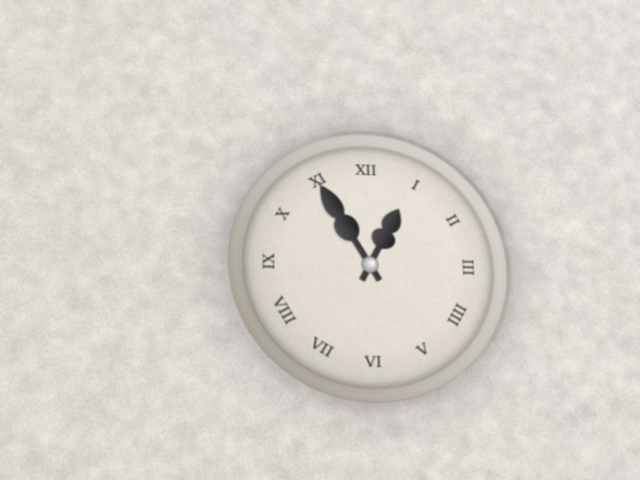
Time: **12:55**
